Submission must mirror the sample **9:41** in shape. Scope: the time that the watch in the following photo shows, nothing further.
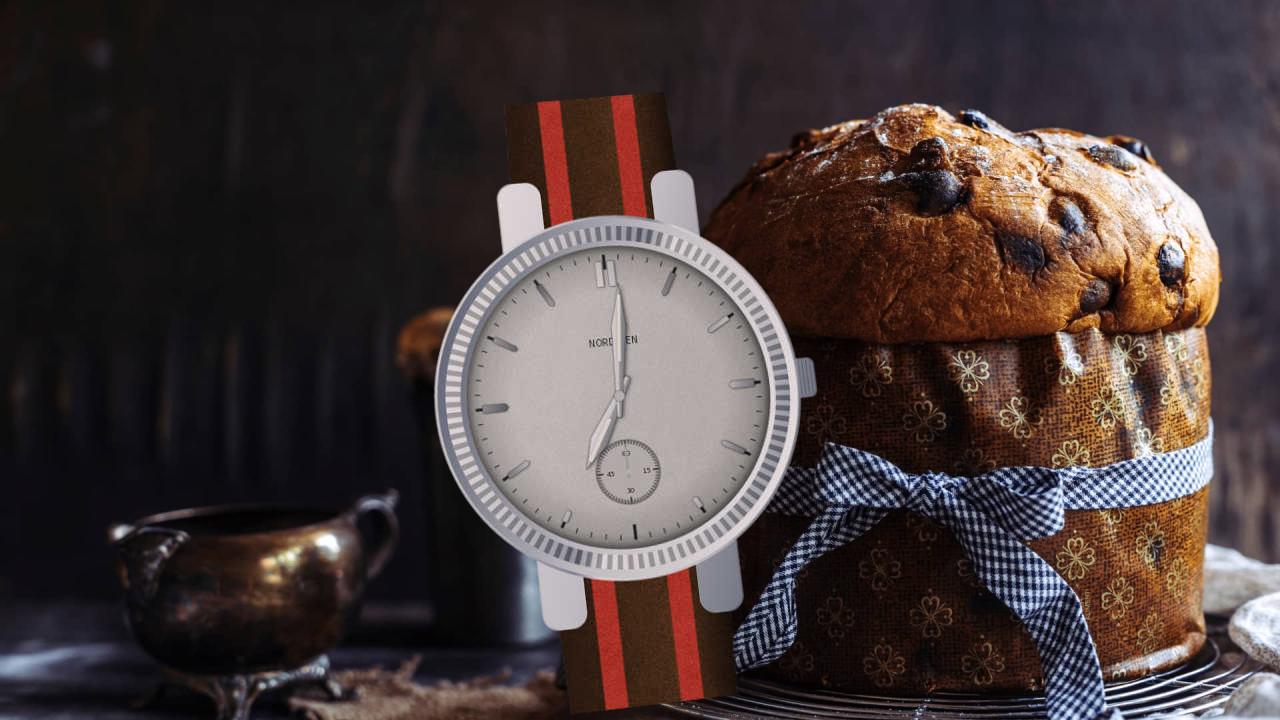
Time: **7:01**
